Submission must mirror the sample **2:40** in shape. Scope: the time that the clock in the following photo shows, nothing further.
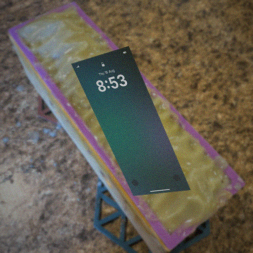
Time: **8:53**
